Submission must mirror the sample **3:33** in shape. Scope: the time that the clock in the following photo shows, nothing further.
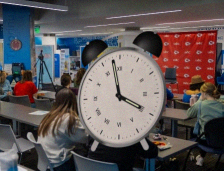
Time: **3:58**
